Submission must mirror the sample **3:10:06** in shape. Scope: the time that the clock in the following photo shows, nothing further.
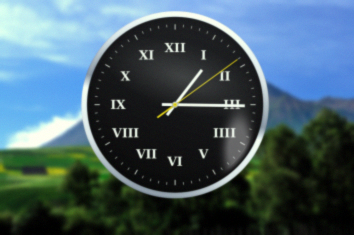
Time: **1:15:09**
